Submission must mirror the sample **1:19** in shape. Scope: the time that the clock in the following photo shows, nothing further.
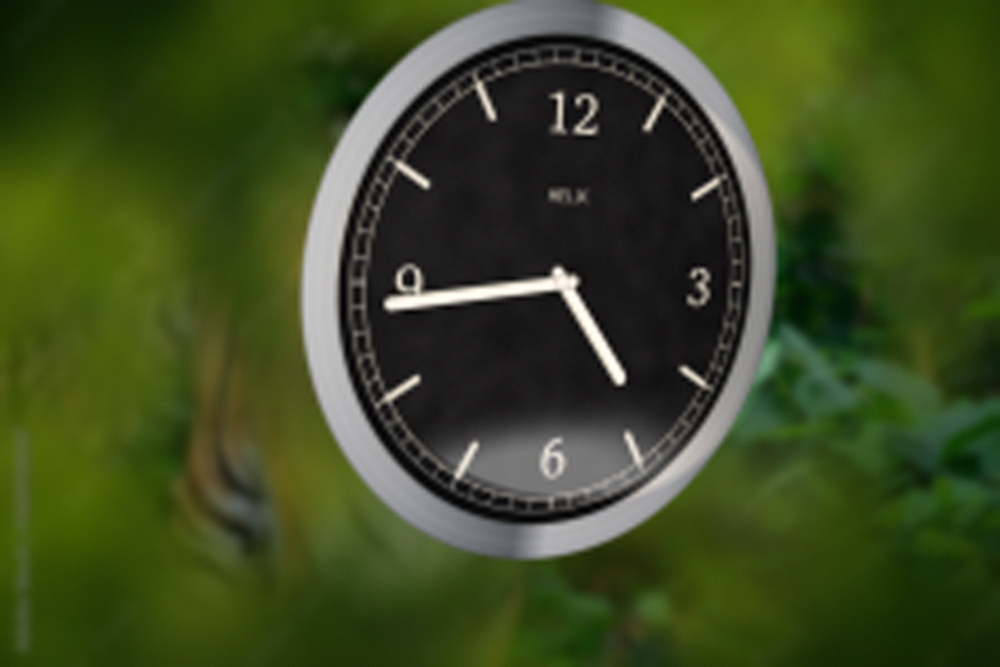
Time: **4:44**
